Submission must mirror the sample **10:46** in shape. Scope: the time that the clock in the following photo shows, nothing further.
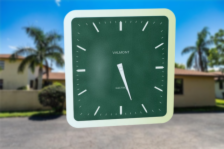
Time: **5:27**
